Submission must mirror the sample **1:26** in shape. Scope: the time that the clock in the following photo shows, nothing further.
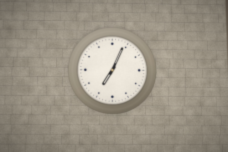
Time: **7:04**
